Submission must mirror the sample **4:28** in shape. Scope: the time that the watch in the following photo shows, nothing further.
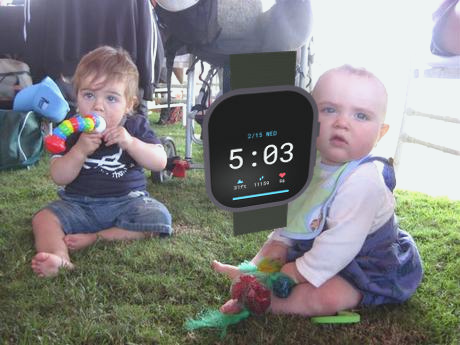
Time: **5:03**
